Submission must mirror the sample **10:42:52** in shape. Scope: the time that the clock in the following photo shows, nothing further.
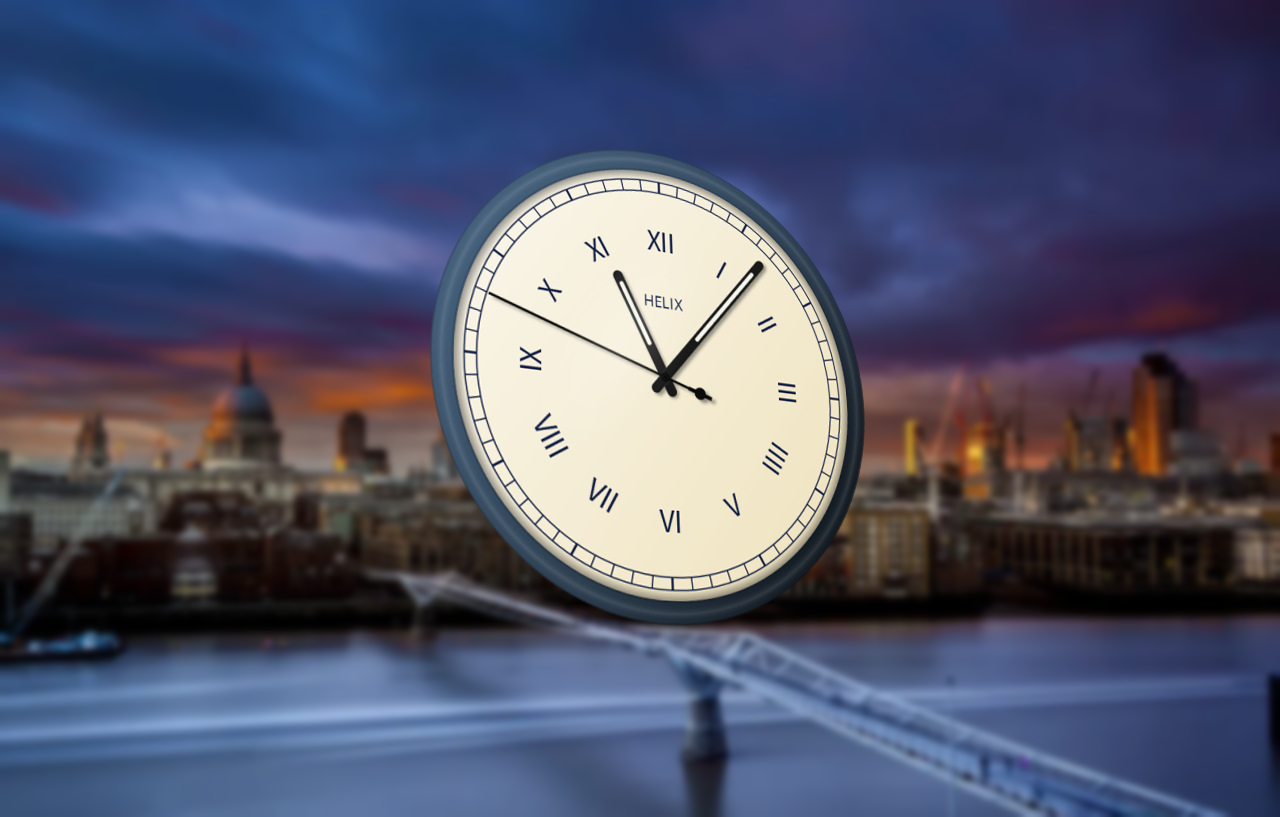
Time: **11:06:48**
